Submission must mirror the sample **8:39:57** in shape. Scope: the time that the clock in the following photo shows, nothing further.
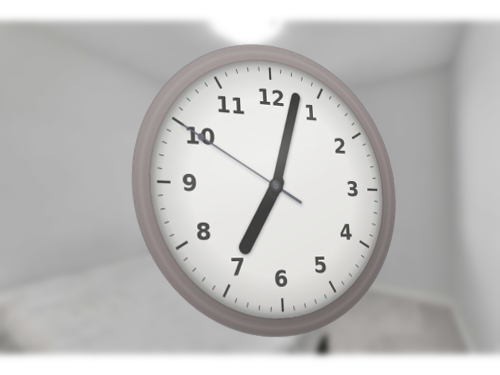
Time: **7:02:50**
